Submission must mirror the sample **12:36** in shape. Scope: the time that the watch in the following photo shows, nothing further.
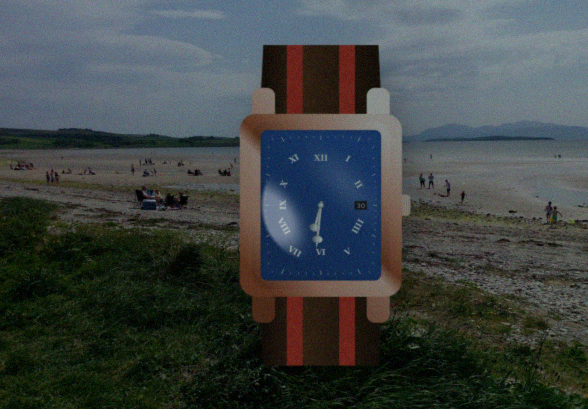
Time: **6:31**
